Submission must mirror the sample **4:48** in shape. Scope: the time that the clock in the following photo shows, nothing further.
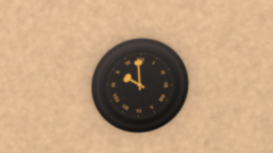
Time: **9:59**
